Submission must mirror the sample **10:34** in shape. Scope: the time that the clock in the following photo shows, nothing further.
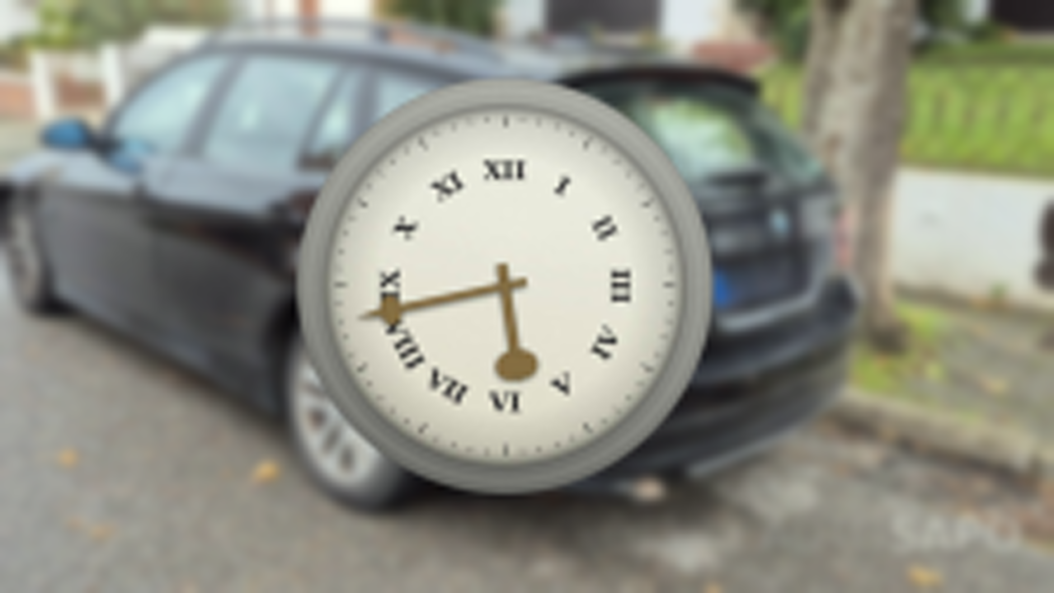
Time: **5:43**
